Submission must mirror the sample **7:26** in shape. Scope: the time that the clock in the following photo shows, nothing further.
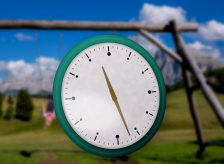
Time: **11:27**
